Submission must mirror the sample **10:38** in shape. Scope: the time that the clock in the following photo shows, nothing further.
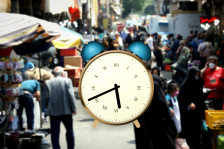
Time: **5:41**
